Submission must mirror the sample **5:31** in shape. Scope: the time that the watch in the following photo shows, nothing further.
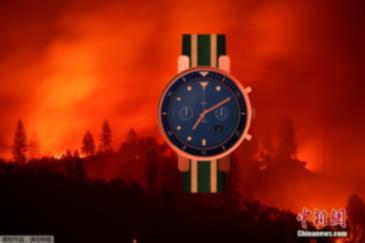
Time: **7:10**
